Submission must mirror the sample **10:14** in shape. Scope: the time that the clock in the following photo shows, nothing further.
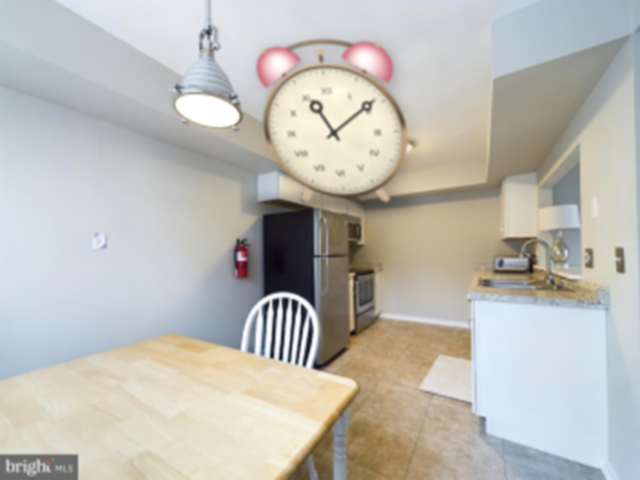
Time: **11:09**
